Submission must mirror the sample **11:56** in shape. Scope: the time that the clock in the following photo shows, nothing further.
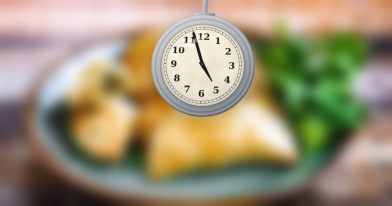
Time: **4:57**
